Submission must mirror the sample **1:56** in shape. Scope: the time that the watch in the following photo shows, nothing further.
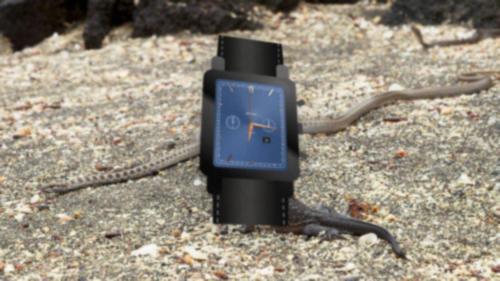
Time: **6:16**
